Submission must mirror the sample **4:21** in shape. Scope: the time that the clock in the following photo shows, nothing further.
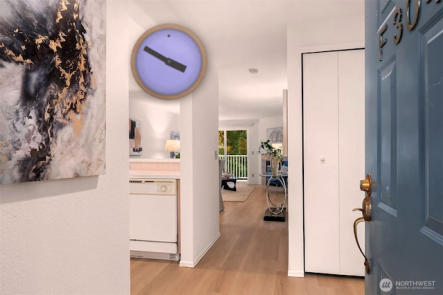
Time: **3:50**
